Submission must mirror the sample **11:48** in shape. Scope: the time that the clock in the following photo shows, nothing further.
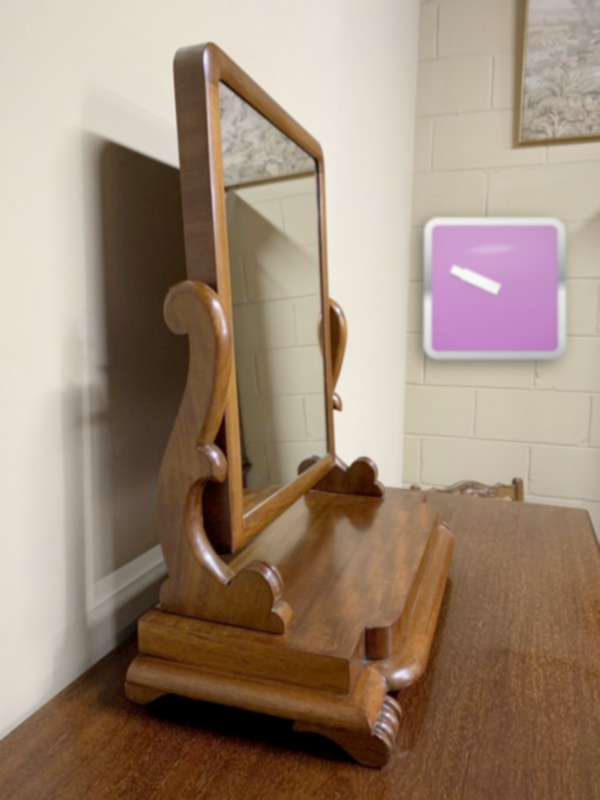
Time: **9:49**
